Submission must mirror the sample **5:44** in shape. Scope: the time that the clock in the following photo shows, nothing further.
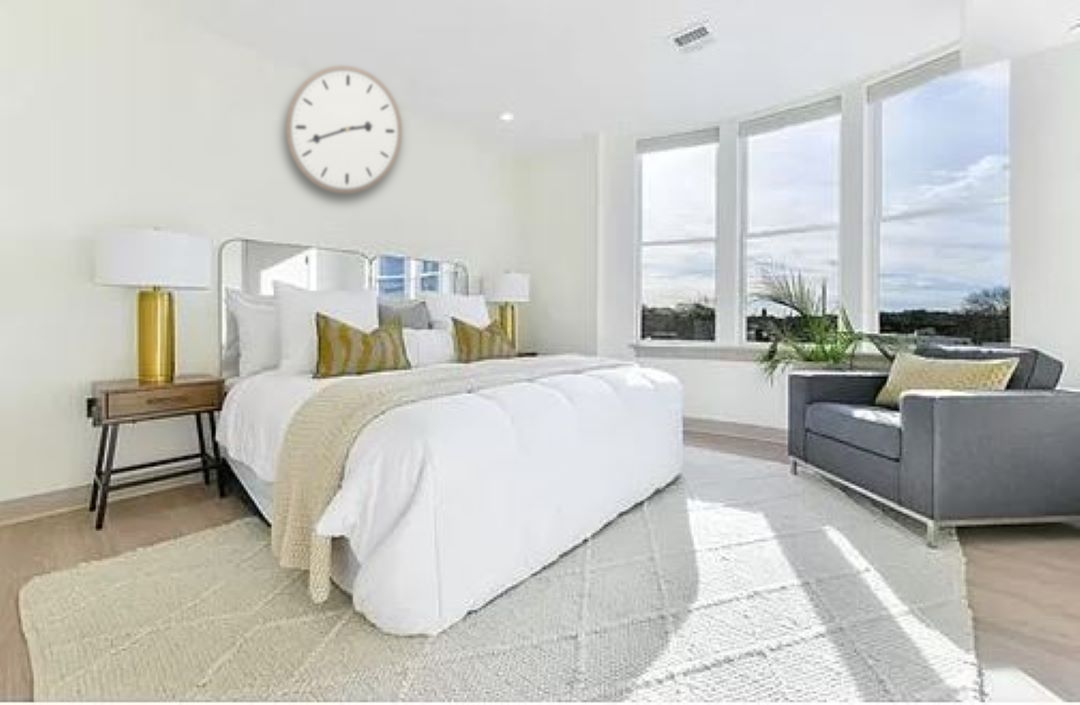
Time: **2:42**
